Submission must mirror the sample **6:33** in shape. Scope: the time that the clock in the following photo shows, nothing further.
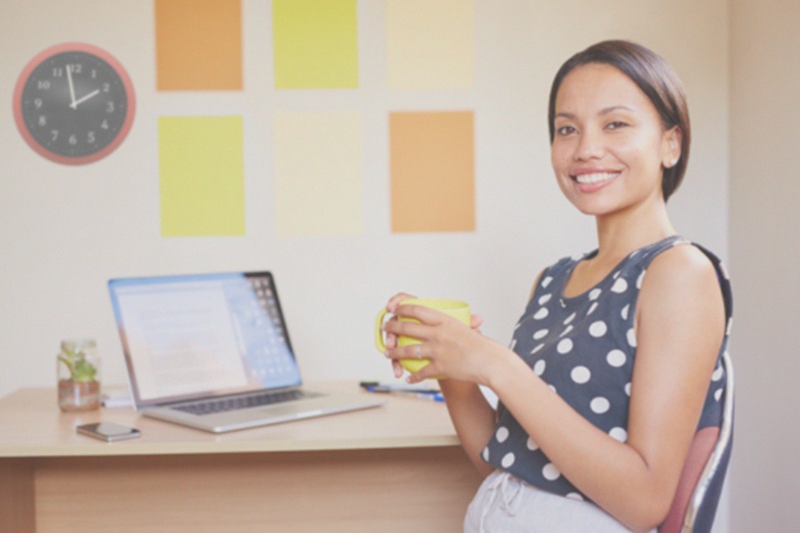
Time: **1:58**
